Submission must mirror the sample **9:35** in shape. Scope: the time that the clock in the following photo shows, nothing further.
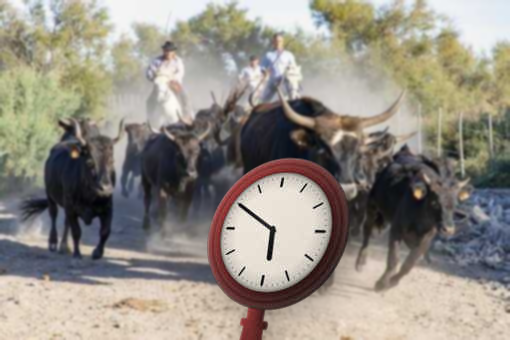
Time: **5:50**
